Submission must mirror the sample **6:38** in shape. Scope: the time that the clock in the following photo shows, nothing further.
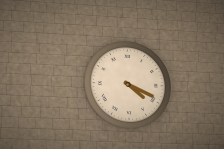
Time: **4:19**
